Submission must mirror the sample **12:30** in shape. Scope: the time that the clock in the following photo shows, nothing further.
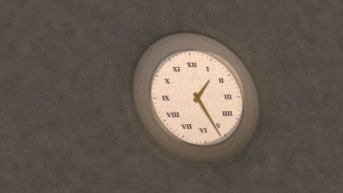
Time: **1:26**
